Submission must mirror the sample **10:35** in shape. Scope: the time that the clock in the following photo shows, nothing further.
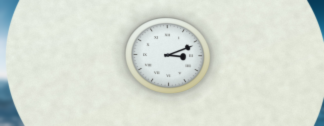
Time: **3:11**
